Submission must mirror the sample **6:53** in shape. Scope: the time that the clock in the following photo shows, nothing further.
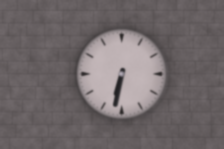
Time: **6:32**
